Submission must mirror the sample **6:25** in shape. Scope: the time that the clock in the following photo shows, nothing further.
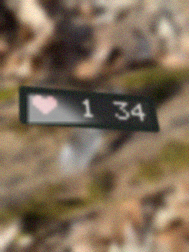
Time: **1:34**
